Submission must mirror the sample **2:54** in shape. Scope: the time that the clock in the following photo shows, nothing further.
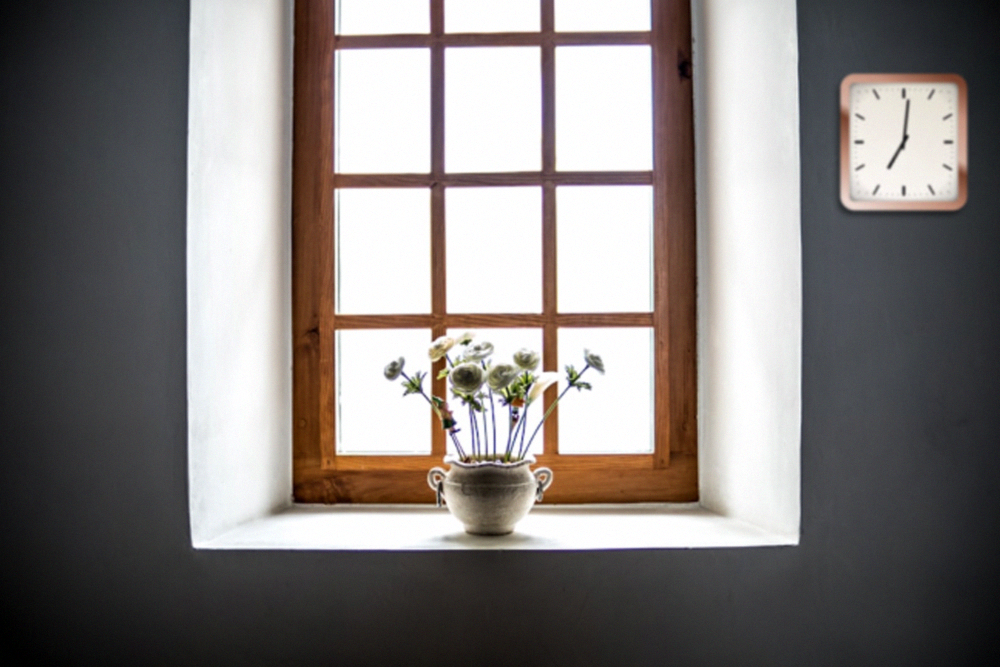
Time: **7:01**
